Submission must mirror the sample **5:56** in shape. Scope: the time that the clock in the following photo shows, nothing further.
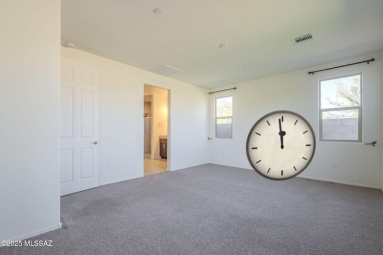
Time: **11:59**
